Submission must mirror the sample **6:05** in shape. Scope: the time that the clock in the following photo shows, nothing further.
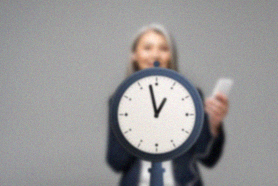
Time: **12:58**
